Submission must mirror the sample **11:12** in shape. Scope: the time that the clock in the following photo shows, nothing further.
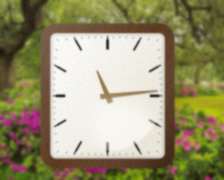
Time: **11:14**
